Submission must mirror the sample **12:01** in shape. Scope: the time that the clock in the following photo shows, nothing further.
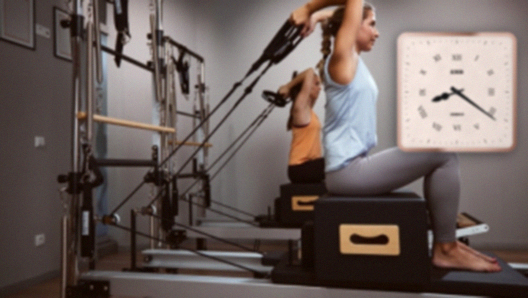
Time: **8:21**
